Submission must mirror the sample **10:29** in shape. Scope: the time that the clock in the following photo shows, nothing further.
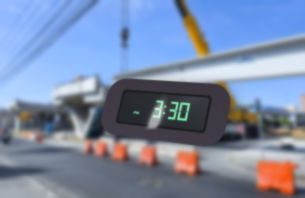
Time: **3:30**
